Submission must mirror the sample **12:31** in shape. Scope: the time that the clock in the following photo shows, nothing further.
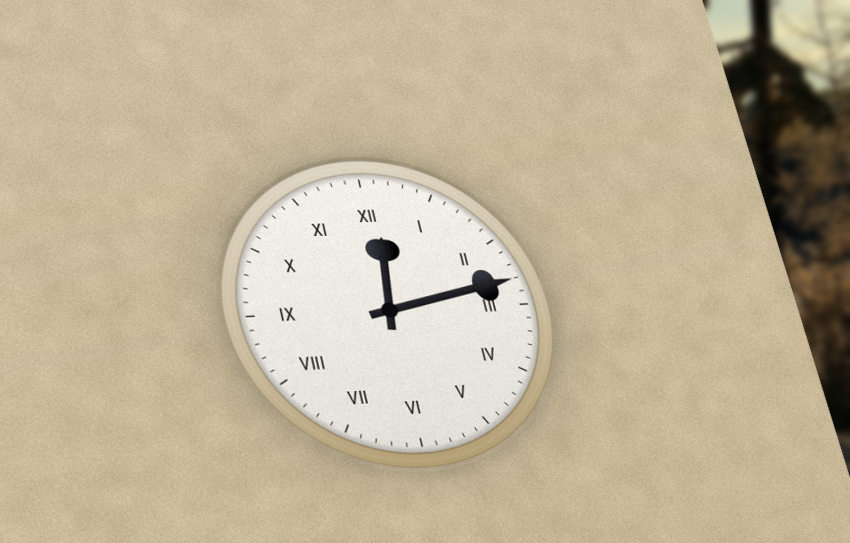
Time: **12:13**
